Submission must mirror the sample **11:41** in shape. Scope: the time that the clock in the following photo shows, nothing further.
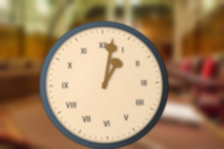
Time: **1:02**
